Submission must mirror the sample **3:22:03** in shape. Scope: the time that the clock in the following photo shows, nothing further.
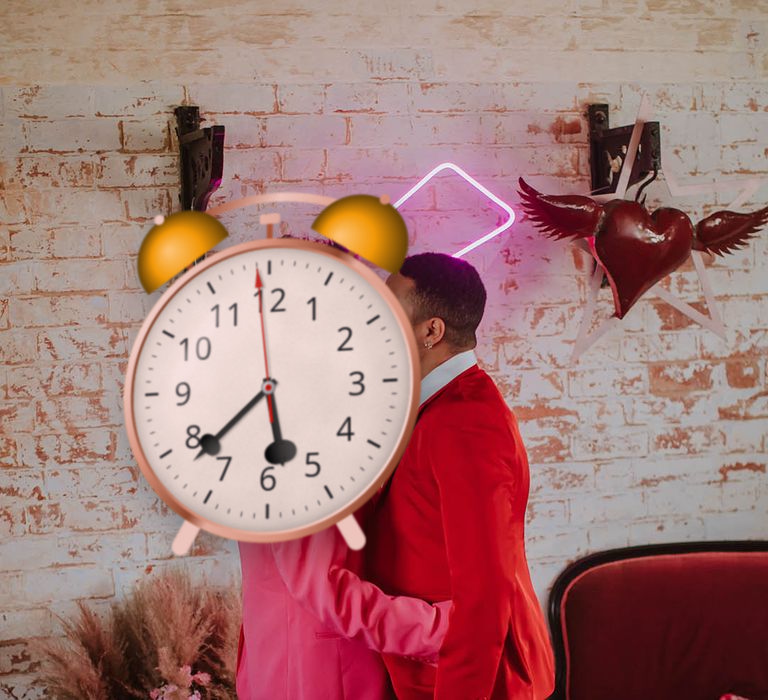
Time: **5:37:59**
